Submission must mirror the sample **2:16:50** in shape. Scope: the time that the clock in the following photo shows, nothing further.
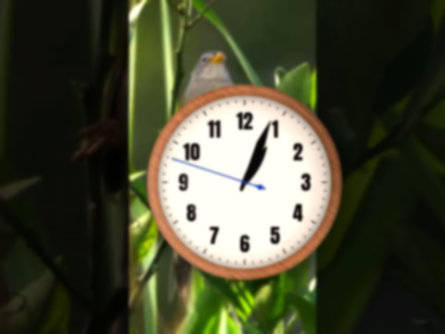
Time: **1:03:48**
